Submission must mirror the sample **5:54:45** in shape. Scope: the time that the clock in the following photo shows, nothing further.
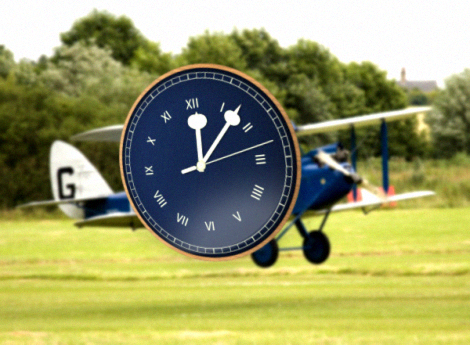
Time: **12:07:13**
